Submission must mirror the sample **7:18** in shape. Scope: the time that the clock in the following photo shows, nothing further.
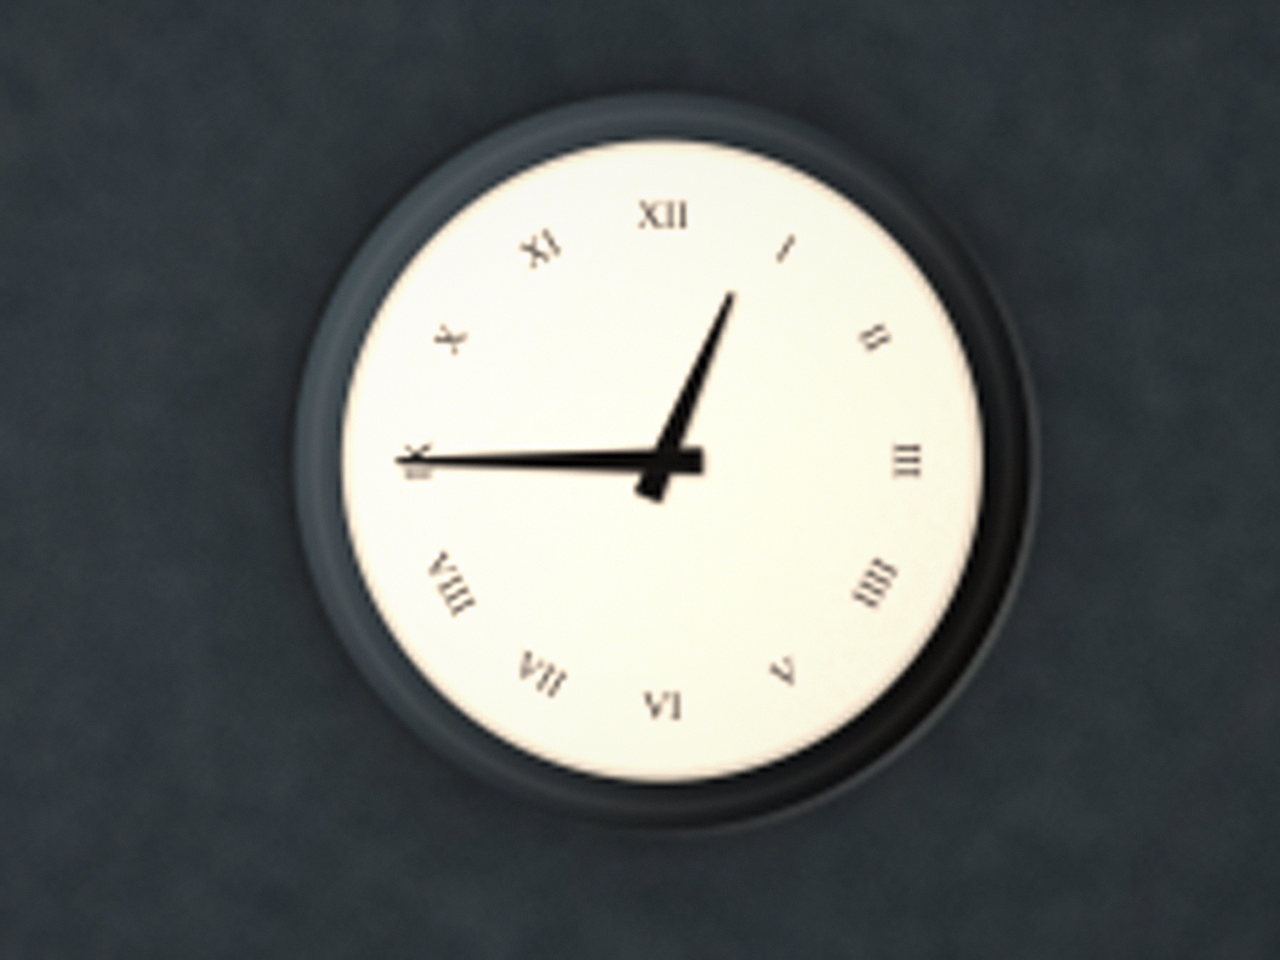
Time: **12:45**
